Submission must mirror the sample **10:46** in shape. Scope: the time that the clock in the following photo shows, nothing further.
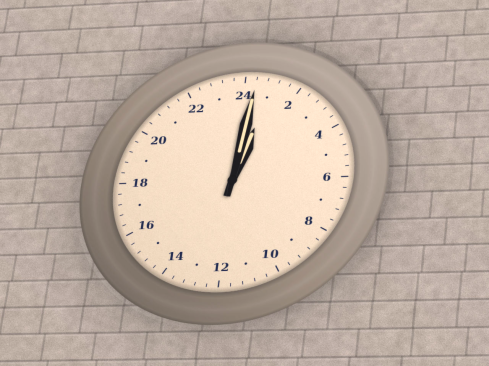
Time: **1:01**
